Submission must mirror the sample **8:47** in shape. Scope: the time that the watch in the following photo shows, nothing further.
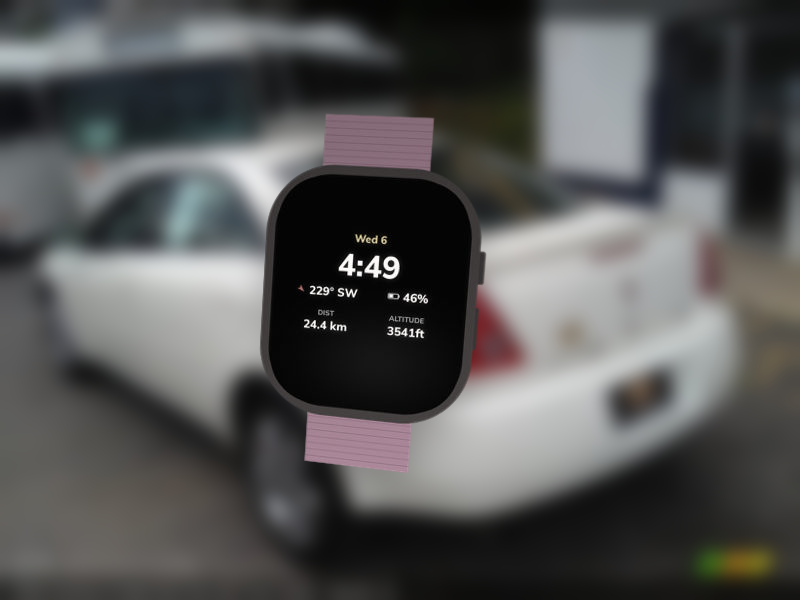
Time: **4:49**
